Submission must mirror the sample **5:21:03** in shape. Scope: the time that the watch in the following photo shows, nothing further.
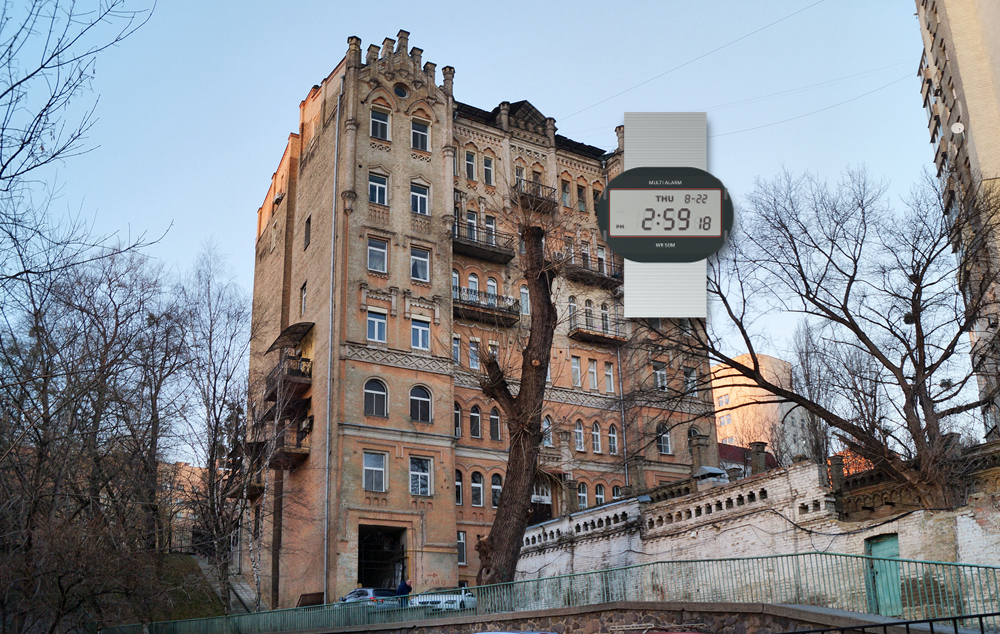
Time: **2:59:18**
